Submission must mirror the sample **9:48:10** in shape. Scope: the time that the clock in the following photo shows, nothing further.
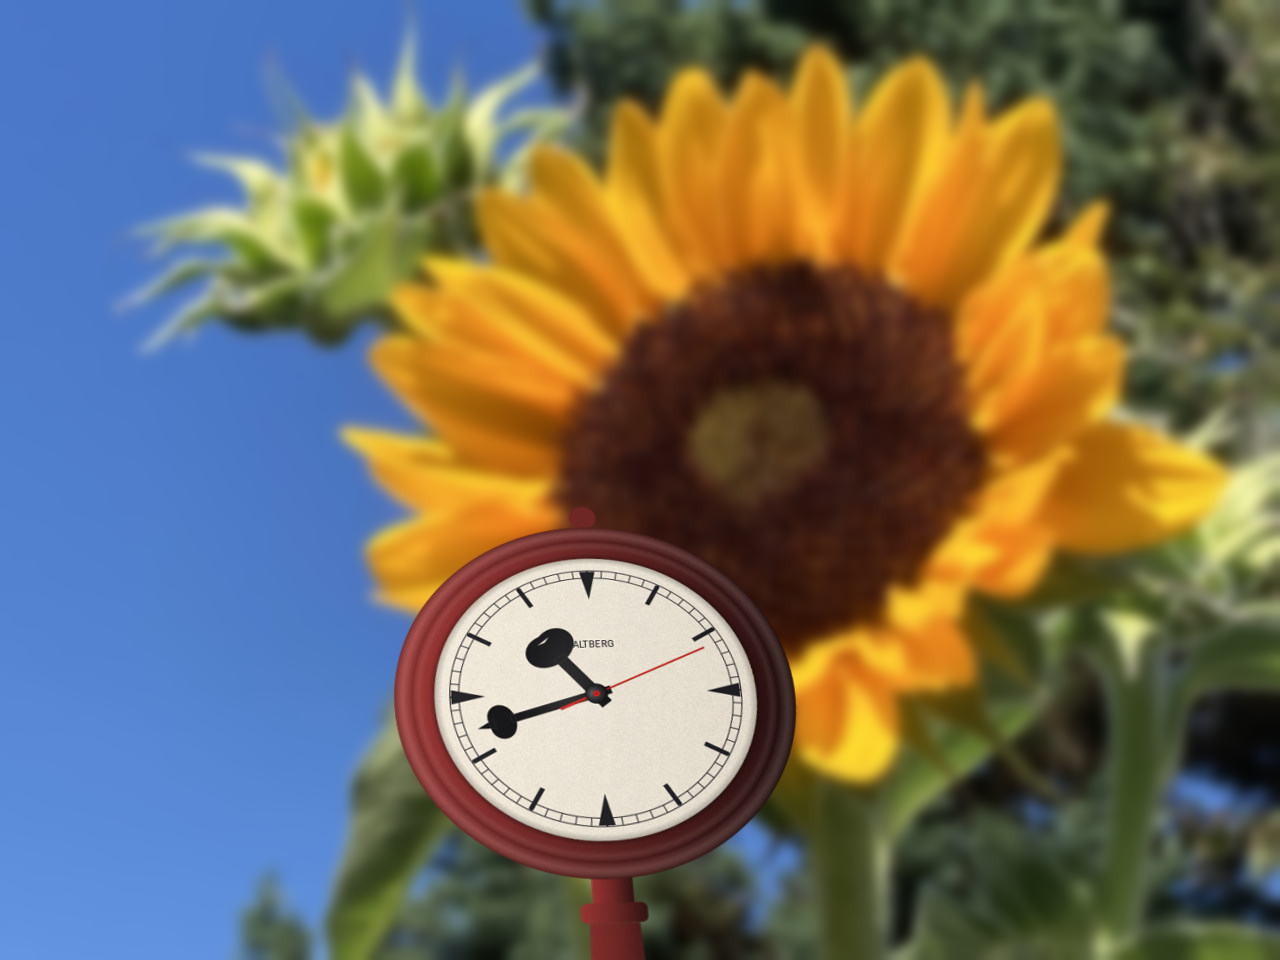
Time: **10:42:11**
